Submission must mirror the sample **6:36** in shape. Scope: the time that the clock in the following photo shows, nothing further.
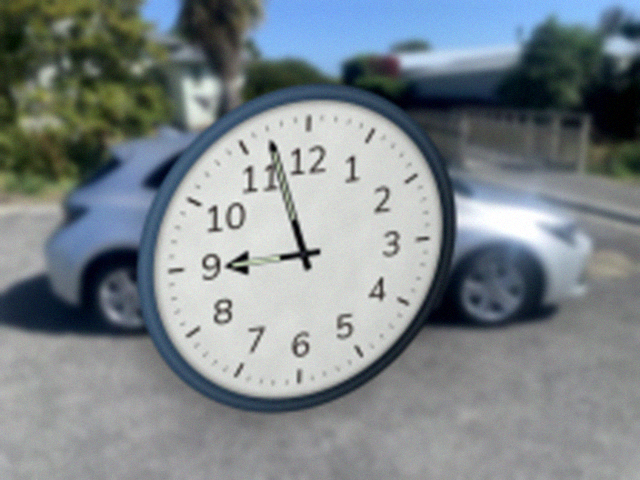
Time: **8:57**
